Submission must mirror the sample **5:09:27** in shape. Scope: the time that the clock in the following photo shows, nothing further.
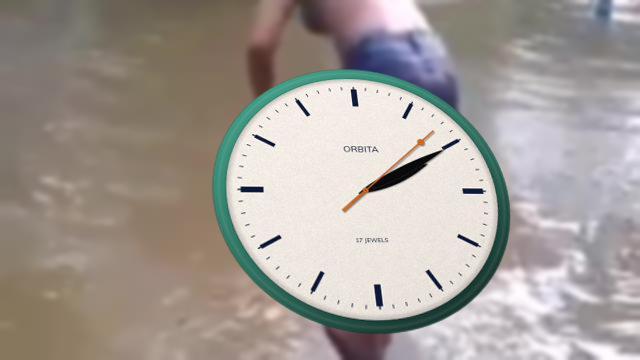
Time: **2:10:08**
